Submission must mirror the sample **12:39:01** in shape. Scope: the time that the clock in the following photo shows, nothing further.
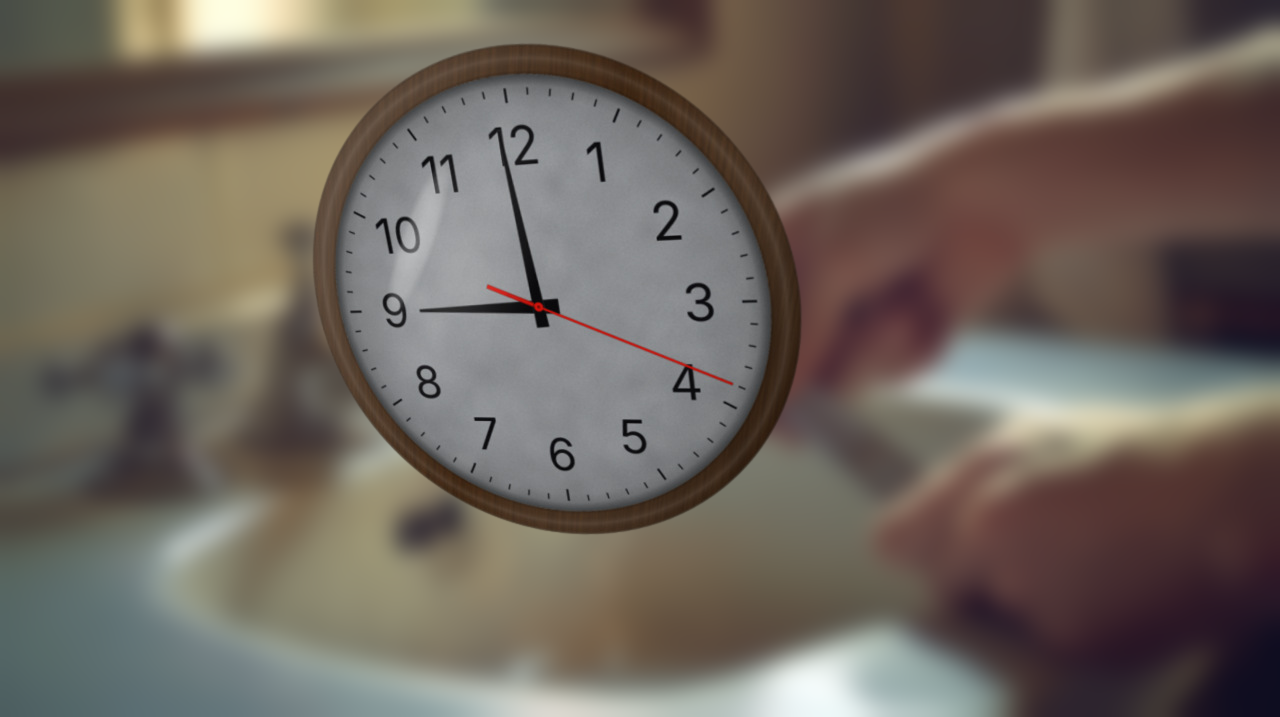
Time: **8:59:19**
